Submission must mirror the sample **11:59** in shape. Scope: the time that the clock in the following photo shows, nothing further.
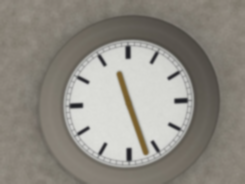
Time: **11:27**
